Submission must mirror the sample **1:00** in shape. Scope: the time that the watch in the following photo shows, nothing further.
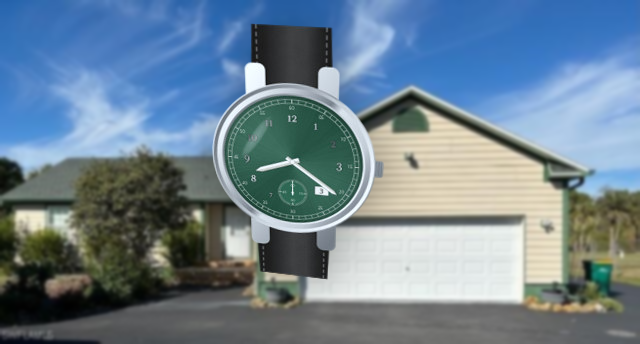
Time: **8:21**
